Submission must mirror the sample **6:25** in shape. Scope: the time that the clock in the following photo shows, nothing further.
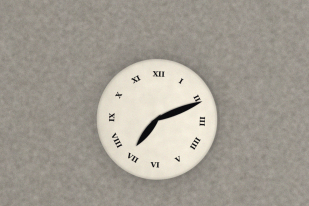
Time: **7:11**
